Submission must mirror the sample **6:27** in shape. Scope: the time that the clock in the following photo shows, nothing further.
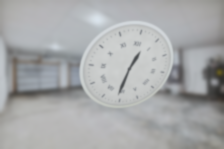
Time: **12:31**
